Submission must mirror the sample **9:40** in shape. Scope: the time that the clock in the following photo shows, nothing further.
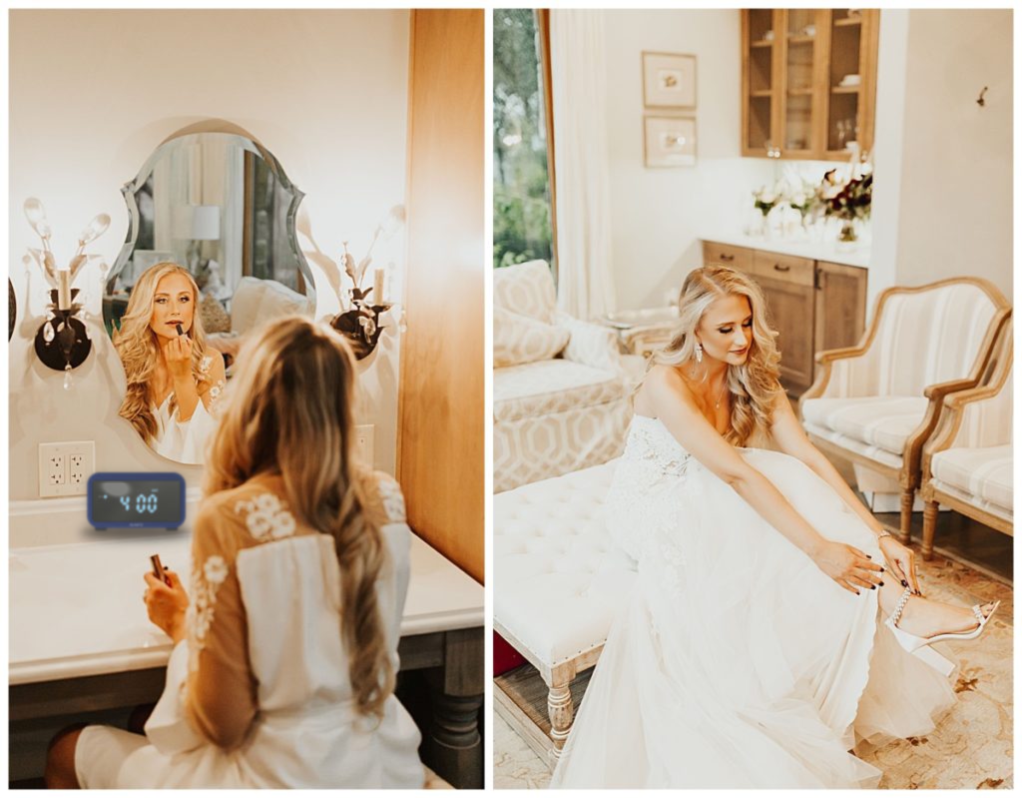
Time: **4:00**
